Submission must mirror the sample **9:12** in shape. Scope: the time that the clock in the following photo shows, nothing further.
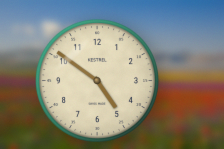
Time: **4:51**
